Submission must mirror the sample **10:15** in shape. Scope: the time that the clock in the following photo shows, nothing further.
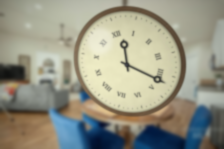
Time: **12:22**
